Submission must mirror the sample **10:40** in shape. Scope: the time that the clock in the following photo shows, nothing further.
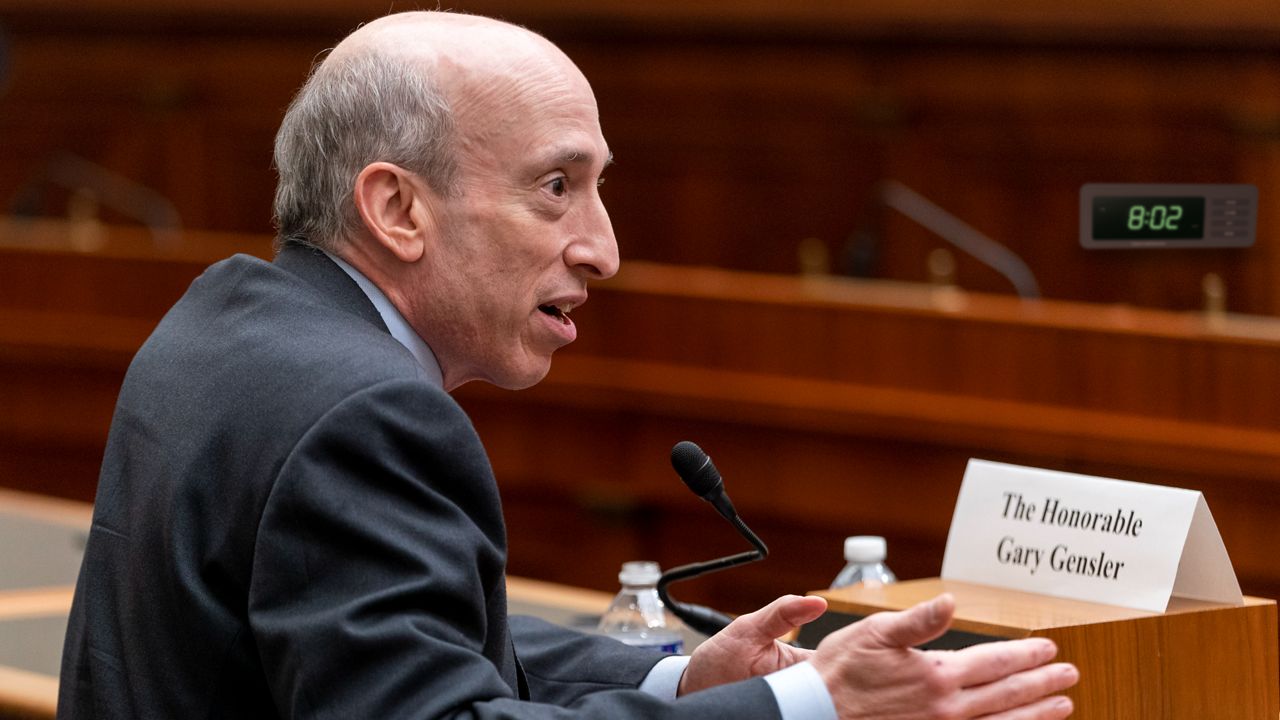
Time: **8:02**
